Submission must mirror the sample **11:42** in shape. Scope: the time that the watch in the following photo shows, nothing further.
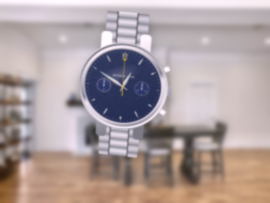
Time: **12:50**
